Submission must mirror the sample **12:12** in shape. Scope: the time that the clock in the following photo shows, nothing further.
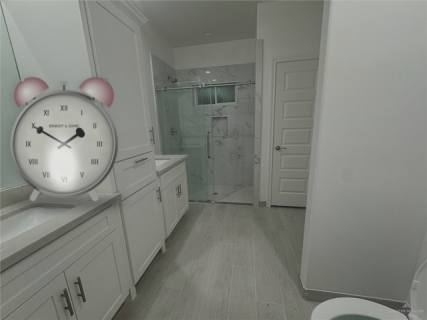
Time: **1:50**
